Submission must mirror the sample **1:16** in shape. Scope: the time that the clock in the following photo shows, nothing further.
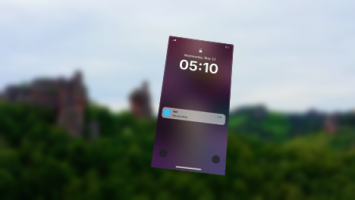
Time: **5:10**
